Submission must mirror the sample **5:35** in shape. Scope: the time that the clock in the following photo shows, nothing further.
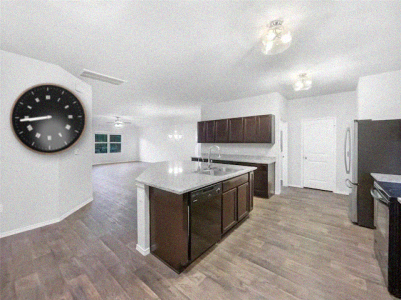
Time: **8:44**
